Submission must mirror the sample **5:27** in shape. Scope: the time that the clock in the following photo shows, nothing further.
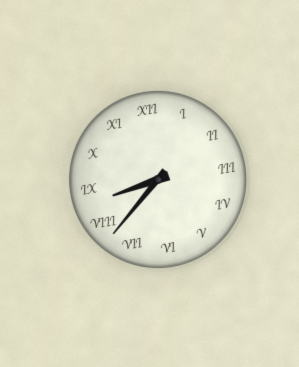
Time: **8:38**
